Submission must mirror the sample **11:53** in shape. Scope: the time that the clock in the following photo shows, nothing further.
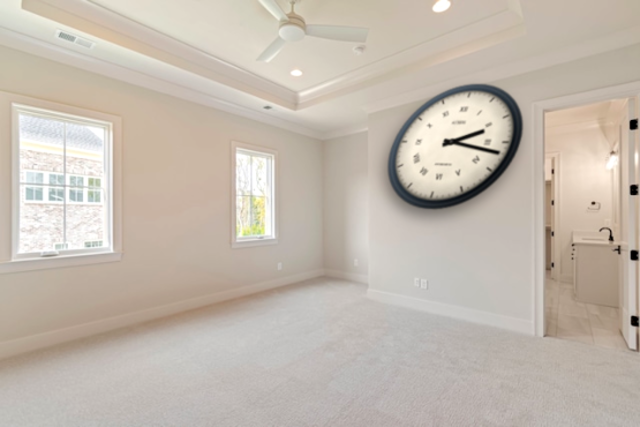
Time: **2:17**
